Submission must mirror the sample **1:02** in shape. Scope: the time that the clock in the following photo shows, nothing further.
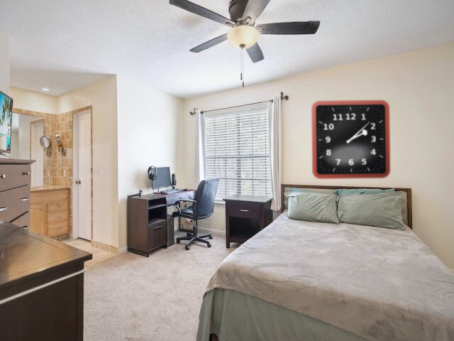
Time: **2:08**
